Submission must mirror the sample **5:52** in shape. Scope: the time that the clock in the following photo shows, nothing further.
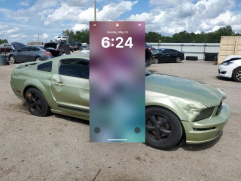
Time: **6:24**
